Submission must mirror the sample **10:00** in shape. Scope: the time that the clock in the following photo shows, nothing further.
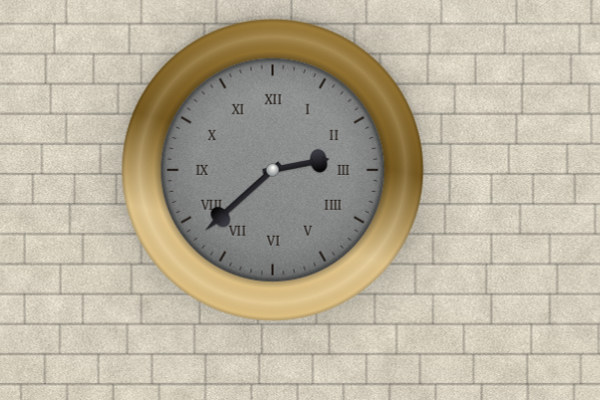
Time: **2:38**
